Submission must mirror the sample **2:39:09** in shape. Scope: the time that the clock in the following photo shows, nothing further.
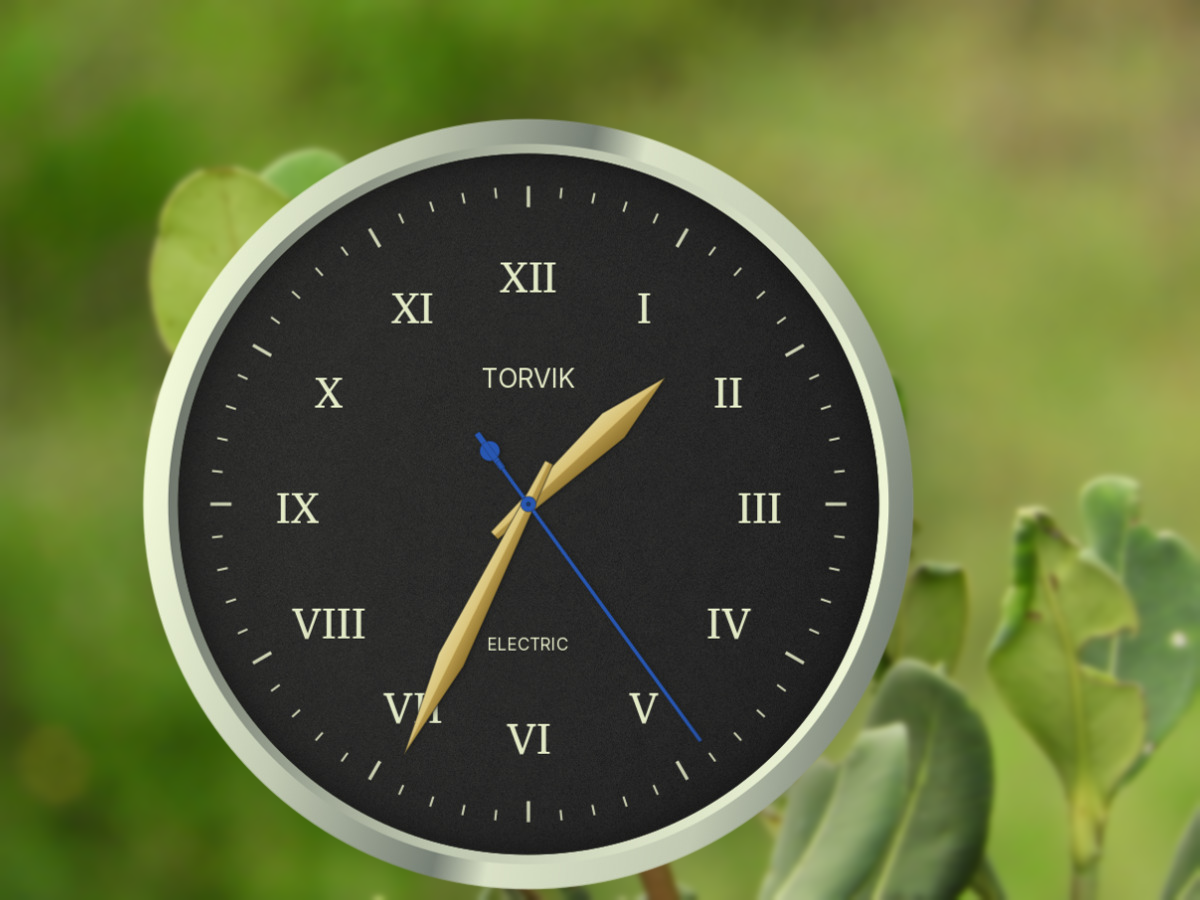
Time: **1:34:24**
